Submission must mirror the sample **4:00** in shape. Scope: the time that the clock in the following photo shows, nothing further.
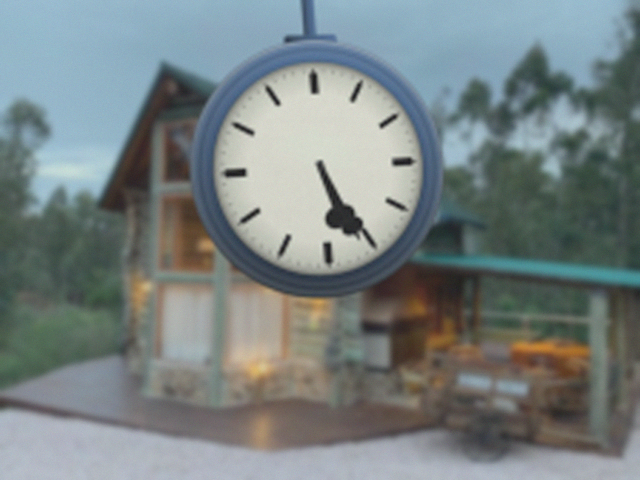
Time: **5:26**
